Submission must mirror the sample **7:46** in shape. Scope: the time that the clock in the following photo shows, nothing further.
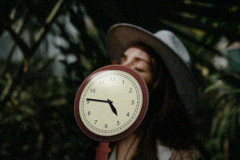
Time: **4:46**
